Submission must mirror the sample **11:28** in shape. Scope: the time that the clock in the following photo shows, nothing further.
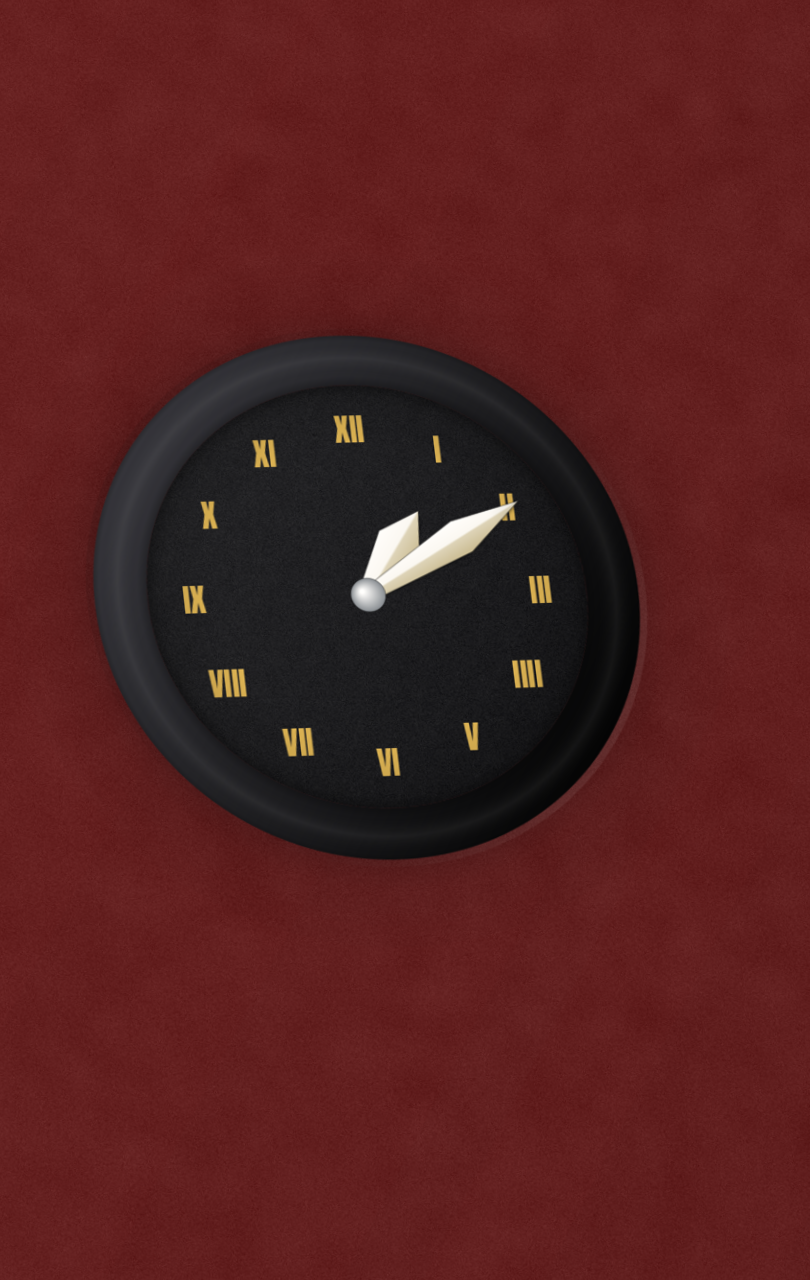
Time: **1:10**
